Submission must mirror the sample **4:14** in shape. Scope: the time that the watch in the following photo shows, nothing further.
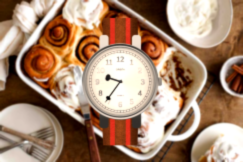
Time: **9:36**
